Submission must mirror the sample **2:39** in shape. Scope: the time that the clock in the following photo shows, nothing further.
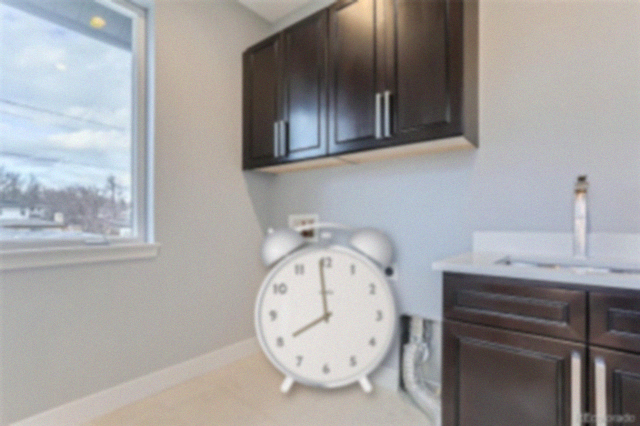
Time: **7:59**
